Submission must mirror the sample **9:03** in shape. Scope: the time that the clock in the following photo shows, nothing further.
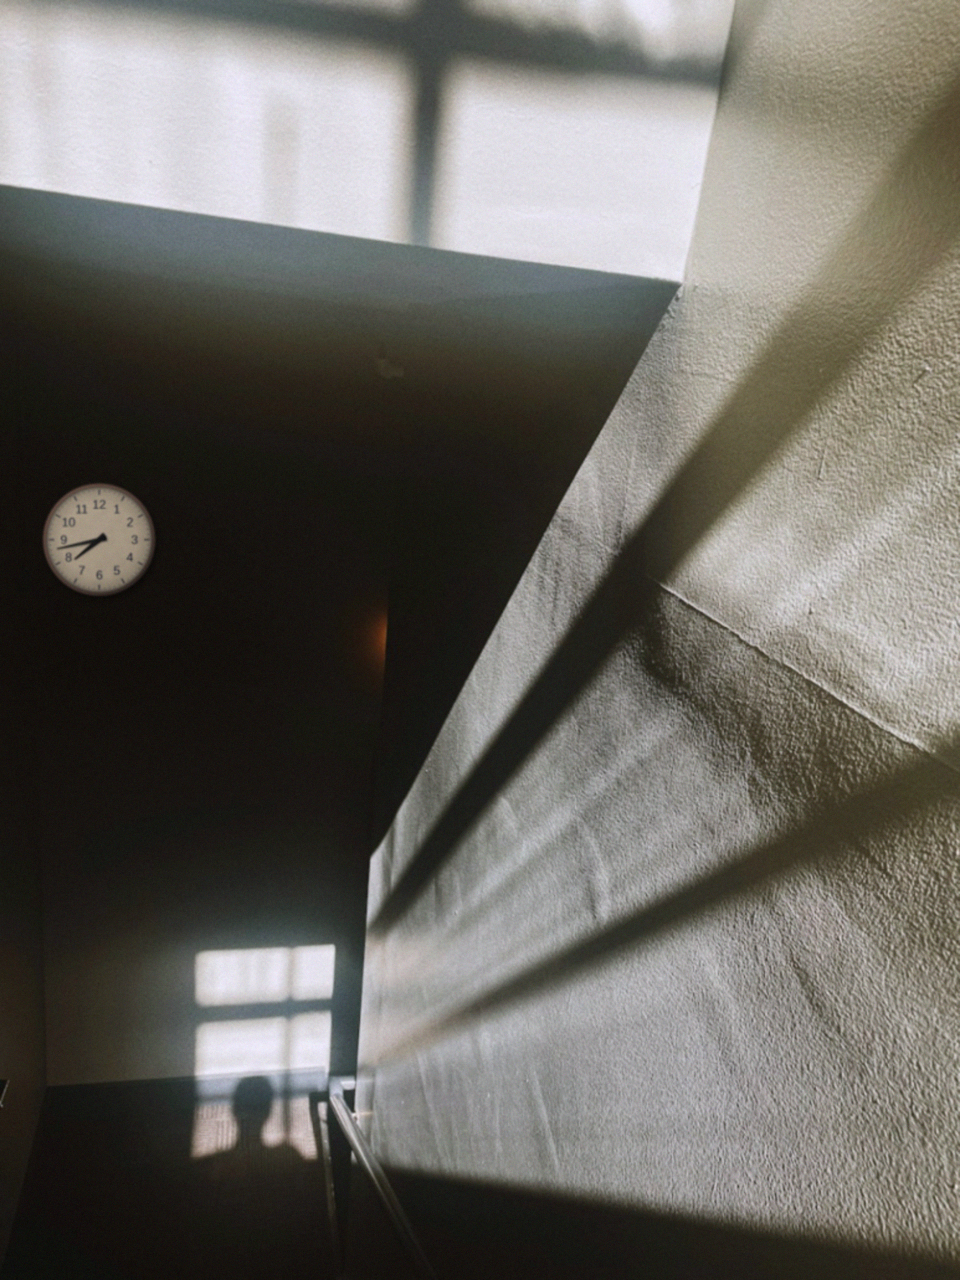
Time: **7:43**
